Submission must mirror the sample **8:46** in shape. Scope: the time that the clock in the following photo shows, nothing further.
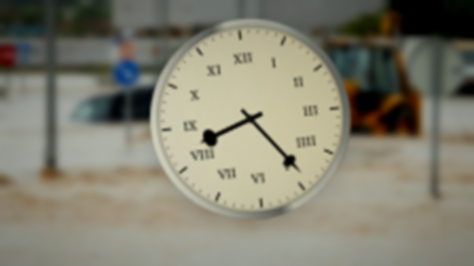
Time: **8:24**
